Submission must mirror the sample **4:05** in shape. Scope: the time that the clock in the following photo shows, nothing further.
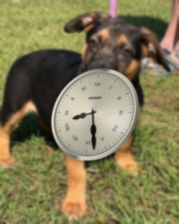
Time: **8:28**
